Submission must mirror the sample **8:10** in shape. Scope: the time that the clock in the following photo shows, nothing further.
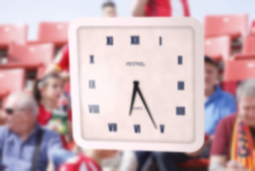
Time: **6:26**
